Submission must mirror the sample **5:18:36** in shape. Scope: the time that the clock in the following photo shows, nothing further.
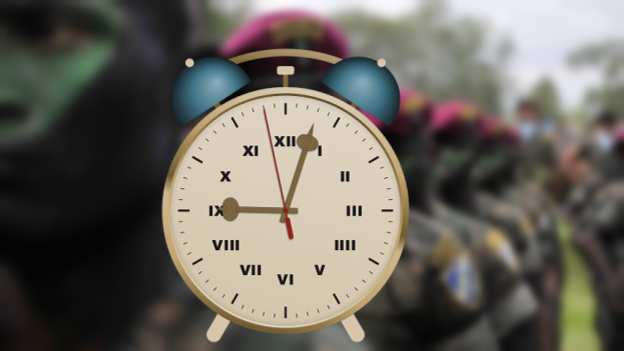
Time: **9:02:58**
